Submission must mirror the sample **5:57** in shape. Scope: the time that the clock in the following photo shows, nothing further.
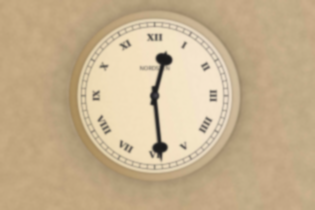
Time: **12:29**
